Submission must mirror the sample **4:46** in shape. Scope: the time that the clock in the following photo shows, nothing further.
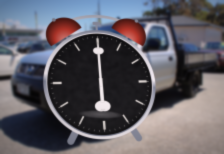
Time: **6:00**
